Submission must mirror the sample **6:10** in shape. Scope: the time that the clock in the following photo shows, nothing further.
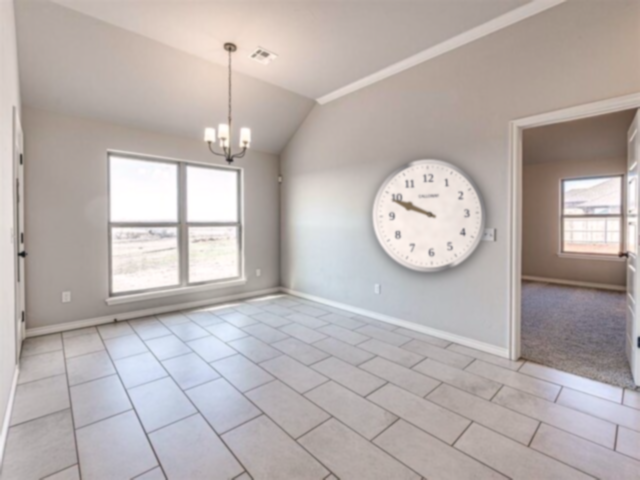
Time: **9:49**
